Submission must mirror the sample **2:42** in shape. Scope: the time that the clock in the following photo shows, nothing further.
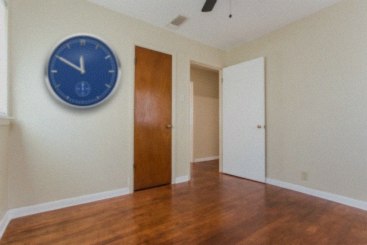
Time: **11:50**
